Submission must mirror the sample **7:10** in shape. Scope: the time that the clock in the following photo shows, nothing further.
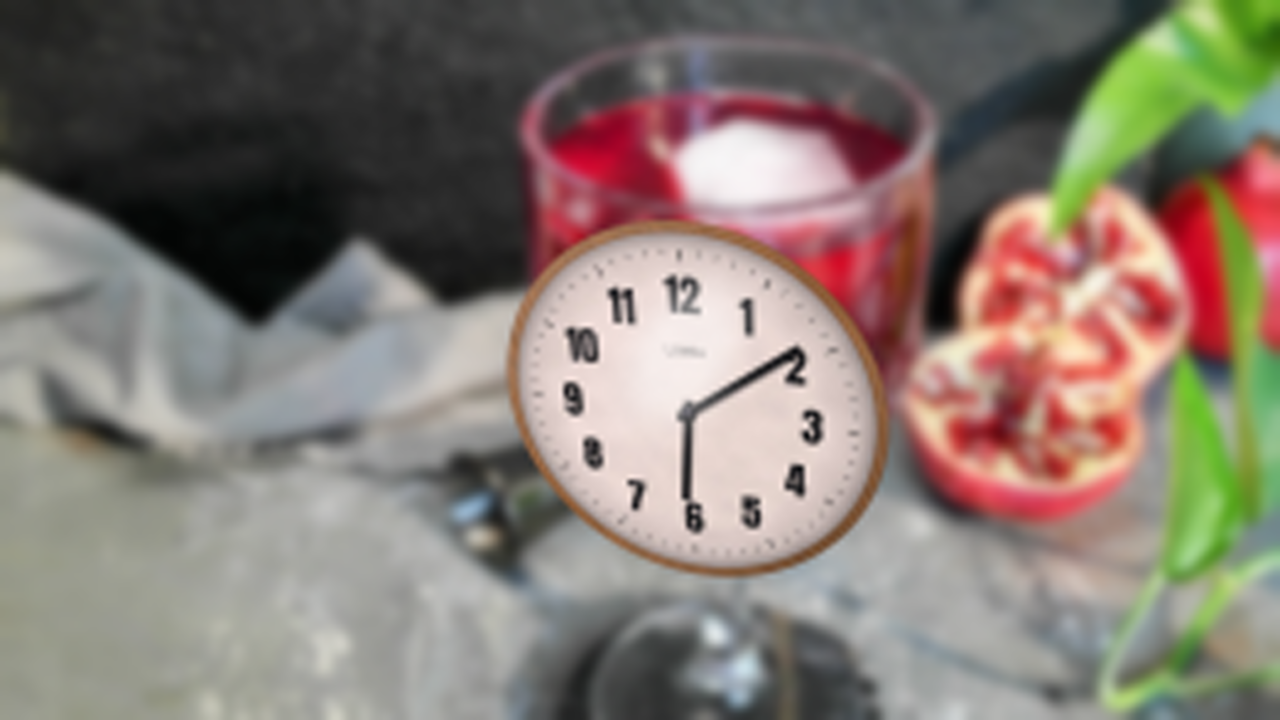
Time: **6:09**
